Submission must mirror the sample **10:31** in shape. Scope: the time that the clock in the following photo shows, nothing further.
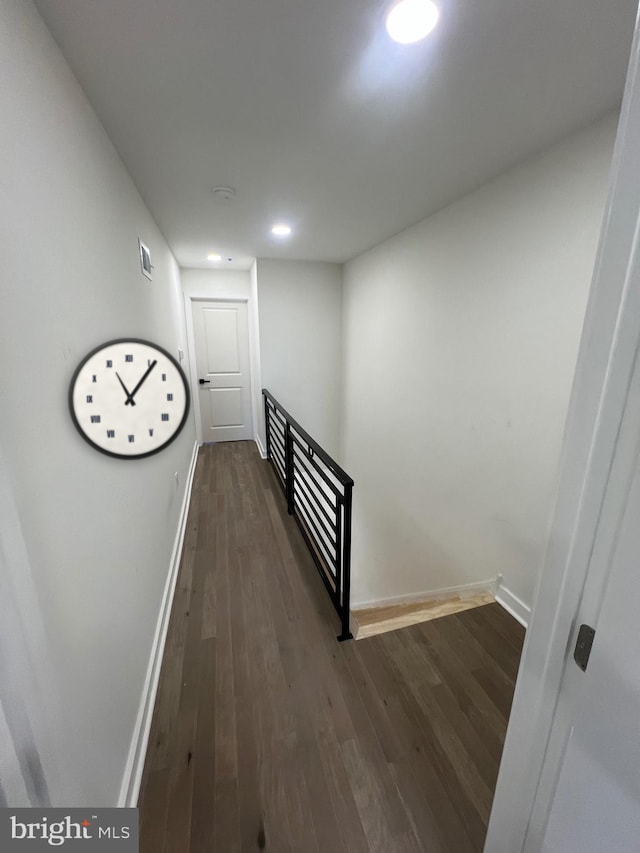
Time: **11:06**
